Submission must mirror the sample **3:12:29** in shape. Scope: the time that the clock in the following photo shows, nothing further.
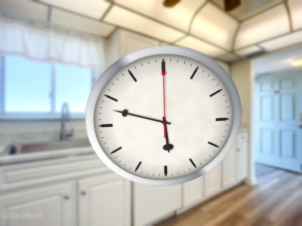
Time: **5:48:00**
